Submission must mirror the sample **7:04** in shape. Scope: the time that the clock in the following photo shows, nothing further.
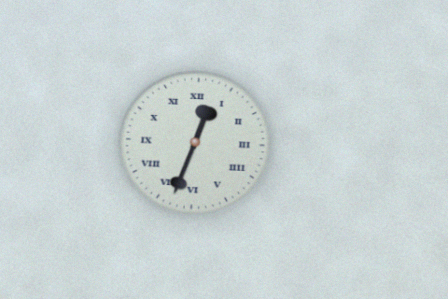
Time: **12:33**
